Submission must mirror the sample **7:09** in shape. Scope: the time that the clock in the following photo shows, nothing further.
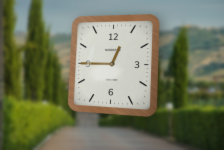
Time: **12:45**
